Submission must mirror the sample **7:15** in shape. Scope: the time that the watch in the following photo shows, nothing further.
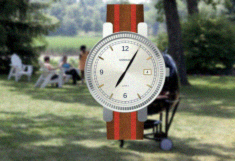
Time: **7:05**
